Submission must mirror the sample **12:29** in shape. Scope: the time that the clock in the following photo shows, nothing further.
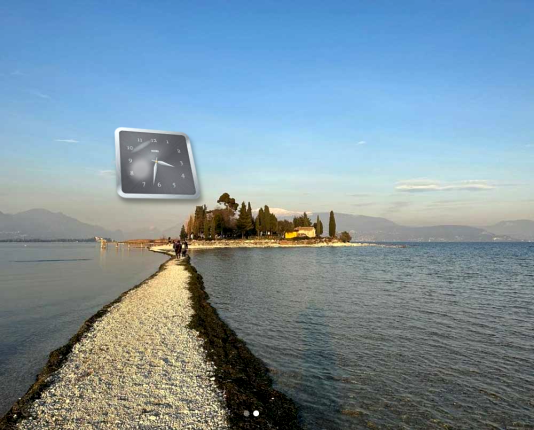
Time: **3:32**
